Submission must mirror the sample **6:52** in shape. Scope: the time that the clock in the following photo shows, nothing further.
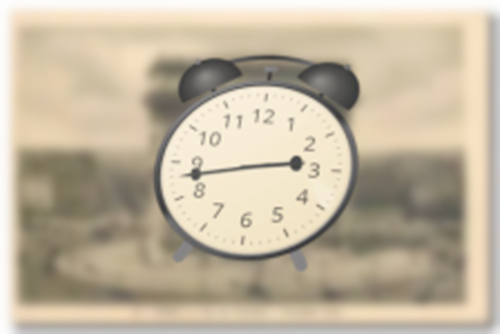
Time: **2:43**
